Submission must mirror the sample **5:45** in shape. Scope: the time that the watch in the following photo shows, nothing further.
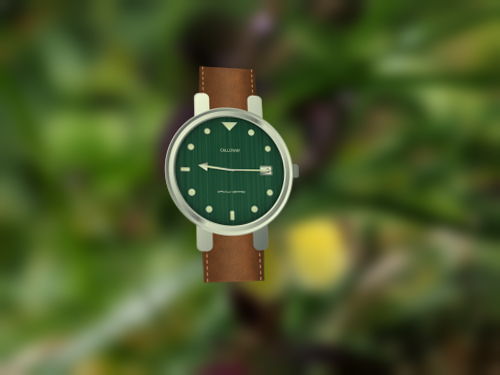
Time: **9:15**
